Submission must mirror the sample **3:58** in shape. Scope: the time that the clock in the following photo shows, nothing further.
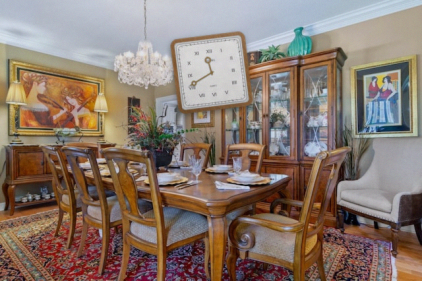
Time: **11:41**
